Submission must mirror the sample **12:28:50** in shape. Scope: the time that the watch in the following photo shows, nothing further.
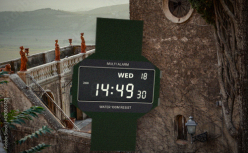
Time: **14:49:30**
